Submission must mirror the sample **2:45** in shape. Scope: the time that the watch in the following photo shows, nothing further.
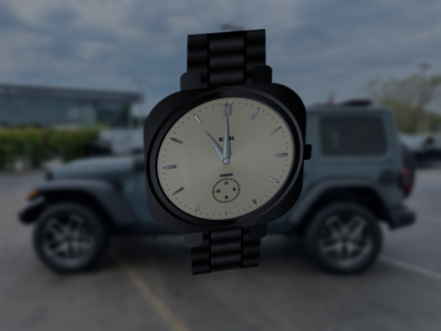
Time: **11:00**
